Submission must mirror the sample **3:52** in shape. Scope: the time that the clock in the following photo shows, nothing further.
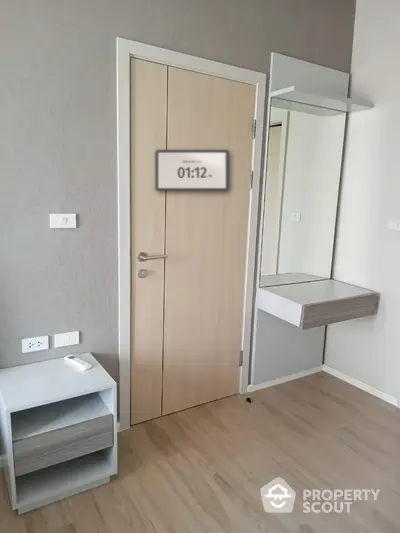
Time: **1:12**
